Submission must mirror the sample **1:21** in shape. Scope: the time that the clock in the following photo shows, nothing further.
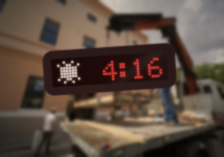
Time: **4:16**
